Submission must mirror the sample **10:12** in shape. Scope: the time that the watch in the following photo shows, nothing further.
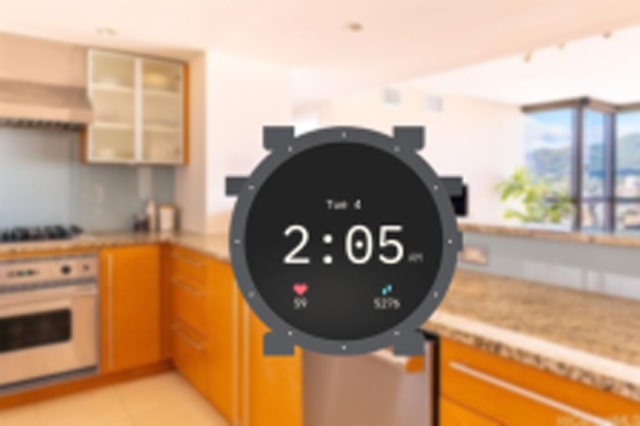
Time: **2:05**
